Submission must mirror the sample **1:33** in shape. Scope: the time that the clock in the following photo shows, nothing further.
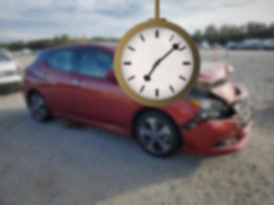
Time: **7:08**
